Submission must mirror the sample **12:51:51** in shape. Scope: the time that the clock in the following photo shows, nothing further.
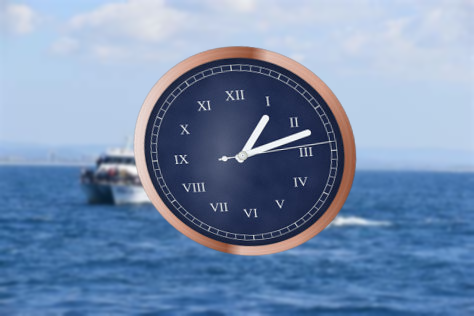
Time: **1:12:14**
